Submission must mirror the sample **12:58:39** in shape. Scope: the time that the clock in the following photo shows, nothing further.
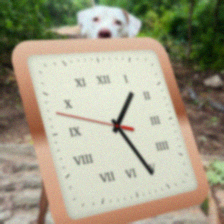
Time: **1:25:48**
